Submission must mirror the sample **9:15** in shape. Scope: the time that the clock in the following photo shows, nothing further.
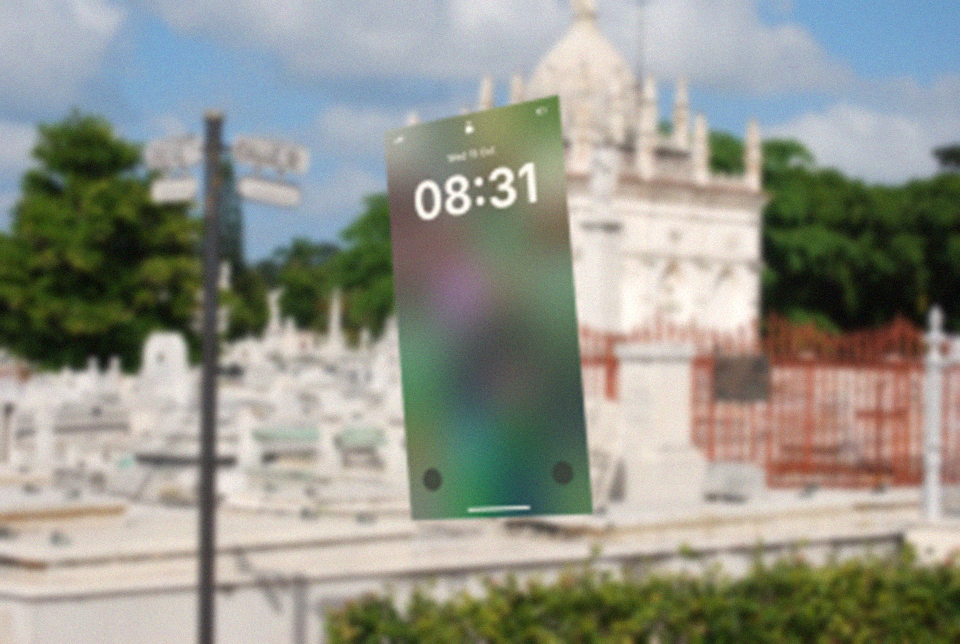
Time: **8:31**
